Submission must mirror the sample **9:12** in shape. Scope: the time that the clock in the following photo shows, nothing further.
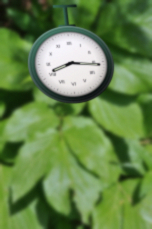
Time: **8:16**
